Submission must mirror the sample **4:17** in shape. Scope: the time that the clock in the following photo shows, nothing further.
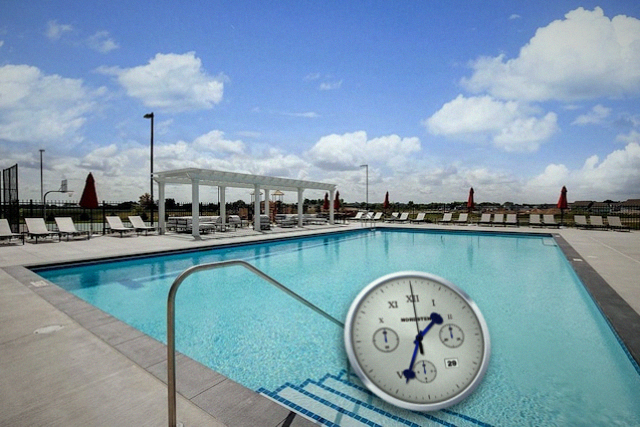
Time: **1:34**
